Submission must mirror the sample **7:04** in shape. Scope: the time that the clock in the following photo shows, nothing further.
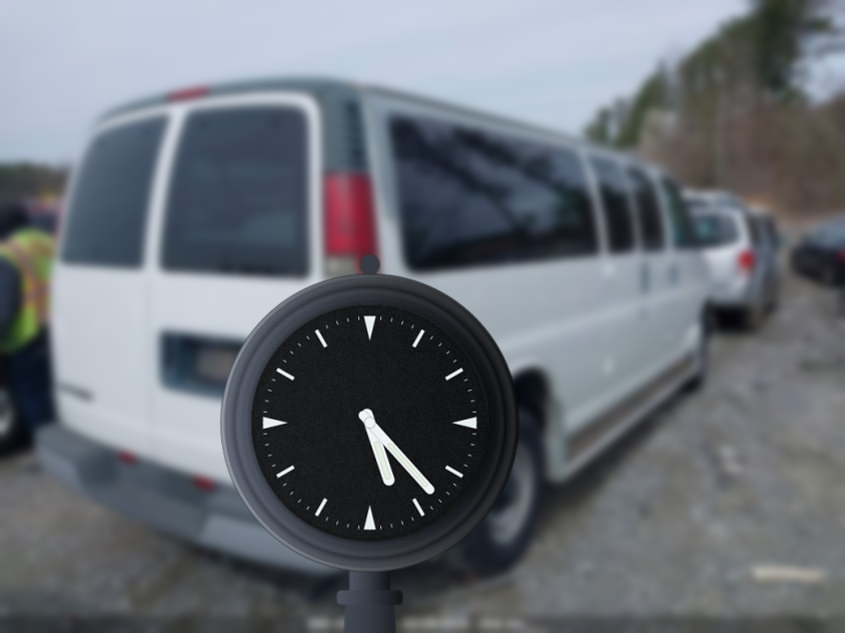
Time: **5:23**
